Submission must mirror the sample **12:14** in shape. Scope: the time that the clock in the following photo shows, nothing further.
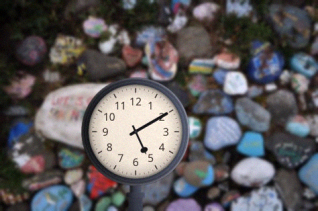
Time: **5:10**
